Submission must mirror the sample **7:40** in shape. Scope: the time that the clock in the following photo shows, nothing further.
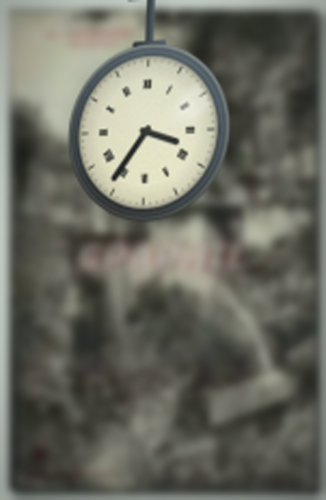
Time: **3:36**
